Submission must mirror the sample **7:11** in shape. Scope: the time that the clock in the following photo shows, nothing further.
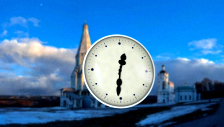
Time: **12:31**
